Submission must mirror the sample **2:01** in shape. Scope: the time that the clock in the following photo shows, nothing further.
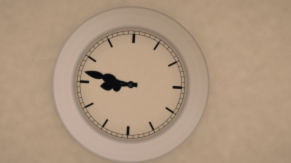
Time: **8:47**
